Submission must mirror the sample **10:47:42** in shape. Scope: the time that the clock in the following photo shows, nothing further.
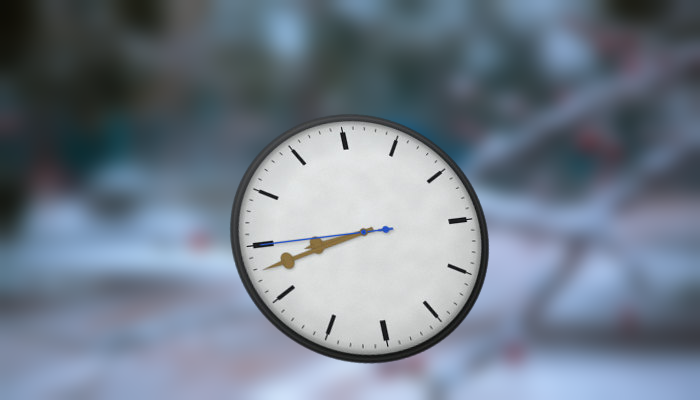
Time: **8:42:45**
